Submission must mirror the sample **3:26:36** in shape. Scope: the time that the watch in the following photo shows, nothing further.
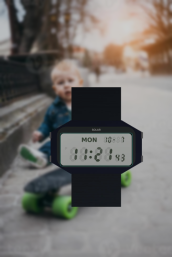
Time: **11:21:43**
